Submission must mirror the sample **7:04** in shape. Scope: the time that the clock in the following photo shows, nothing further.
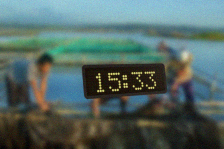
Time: **15:33**
